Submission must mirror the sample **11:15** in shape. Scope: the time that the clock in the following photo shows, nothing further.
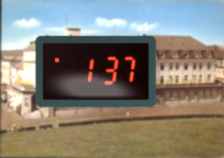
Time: **1:37**
